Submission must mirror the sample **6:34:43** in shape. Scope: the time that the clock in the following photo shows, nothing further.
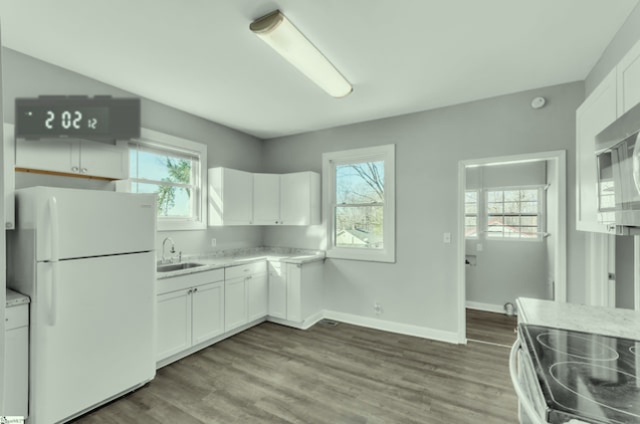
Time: **2:02:12**
